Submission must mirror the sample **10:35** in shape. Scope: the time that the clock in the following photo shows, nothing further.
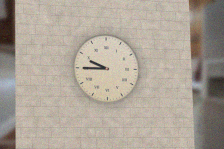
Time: **9:45**
